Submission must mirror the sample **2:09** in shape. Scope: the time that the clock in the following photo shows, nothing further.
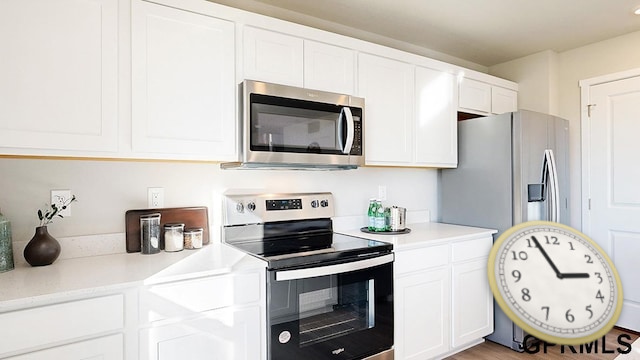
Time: **2:56**
